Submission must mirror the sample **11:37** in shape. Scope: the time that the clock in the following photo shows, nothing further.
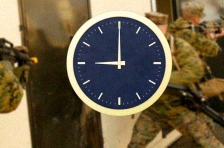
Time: **9:00**
